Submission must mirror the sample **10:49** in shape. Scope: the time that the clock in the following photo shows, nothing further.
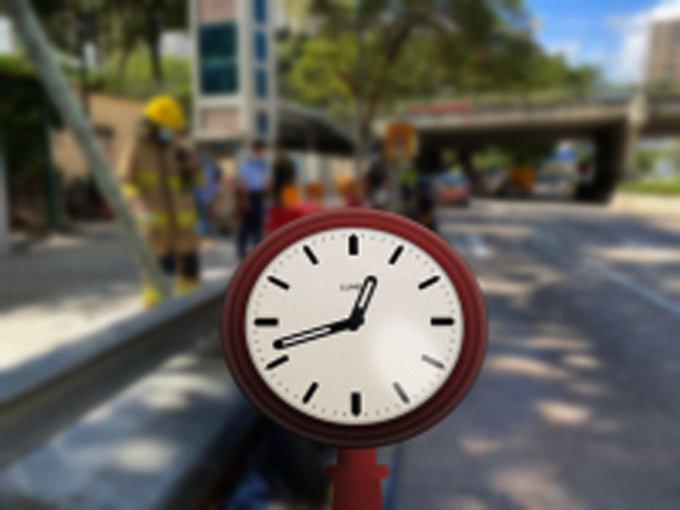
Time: **12:42**
